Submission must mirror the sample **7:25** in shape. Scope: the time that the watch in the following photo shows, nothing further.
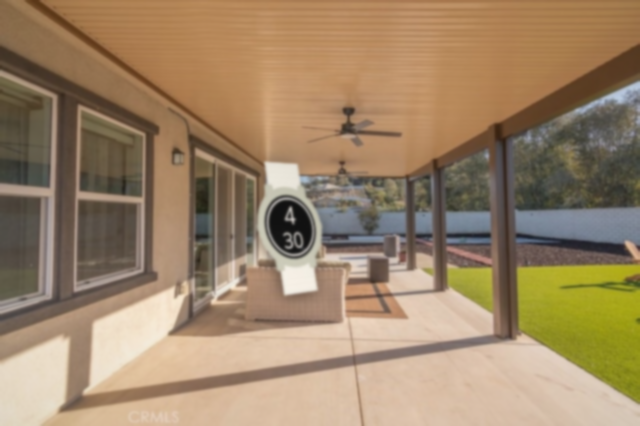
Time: **4:30**
